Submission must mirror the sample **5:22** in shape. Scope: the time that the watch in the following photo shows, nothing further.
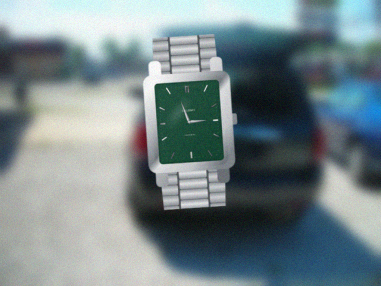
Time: **2:57**
